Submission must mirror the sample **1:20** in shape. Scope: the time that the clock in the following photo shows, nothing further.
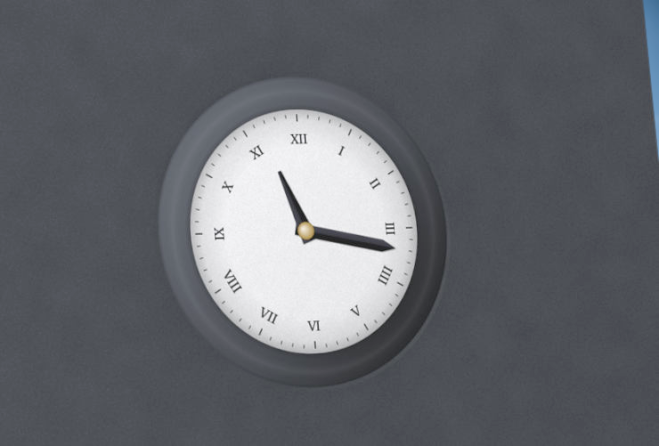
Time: **11:17**
